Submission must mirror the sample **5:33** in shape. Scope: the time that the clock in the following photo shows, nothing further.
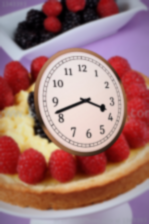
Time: **3:42**
